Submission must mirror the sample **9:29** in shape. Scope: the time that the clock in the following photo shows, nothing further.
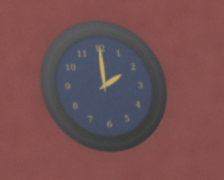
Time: **2:00**
